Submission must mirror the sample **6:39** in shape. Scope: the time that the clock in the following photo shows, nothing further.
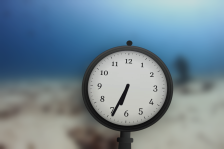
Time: **6:34**
